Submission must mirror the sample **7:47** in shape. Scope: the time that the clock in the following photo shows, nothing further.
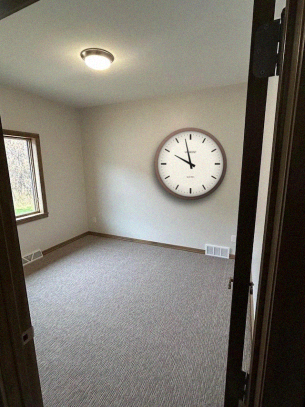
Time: **9:58**
